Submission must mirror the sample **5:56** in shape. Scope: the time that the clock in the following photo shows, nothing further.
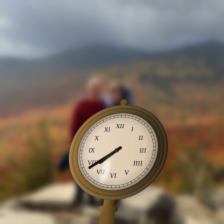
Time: **7:39**
